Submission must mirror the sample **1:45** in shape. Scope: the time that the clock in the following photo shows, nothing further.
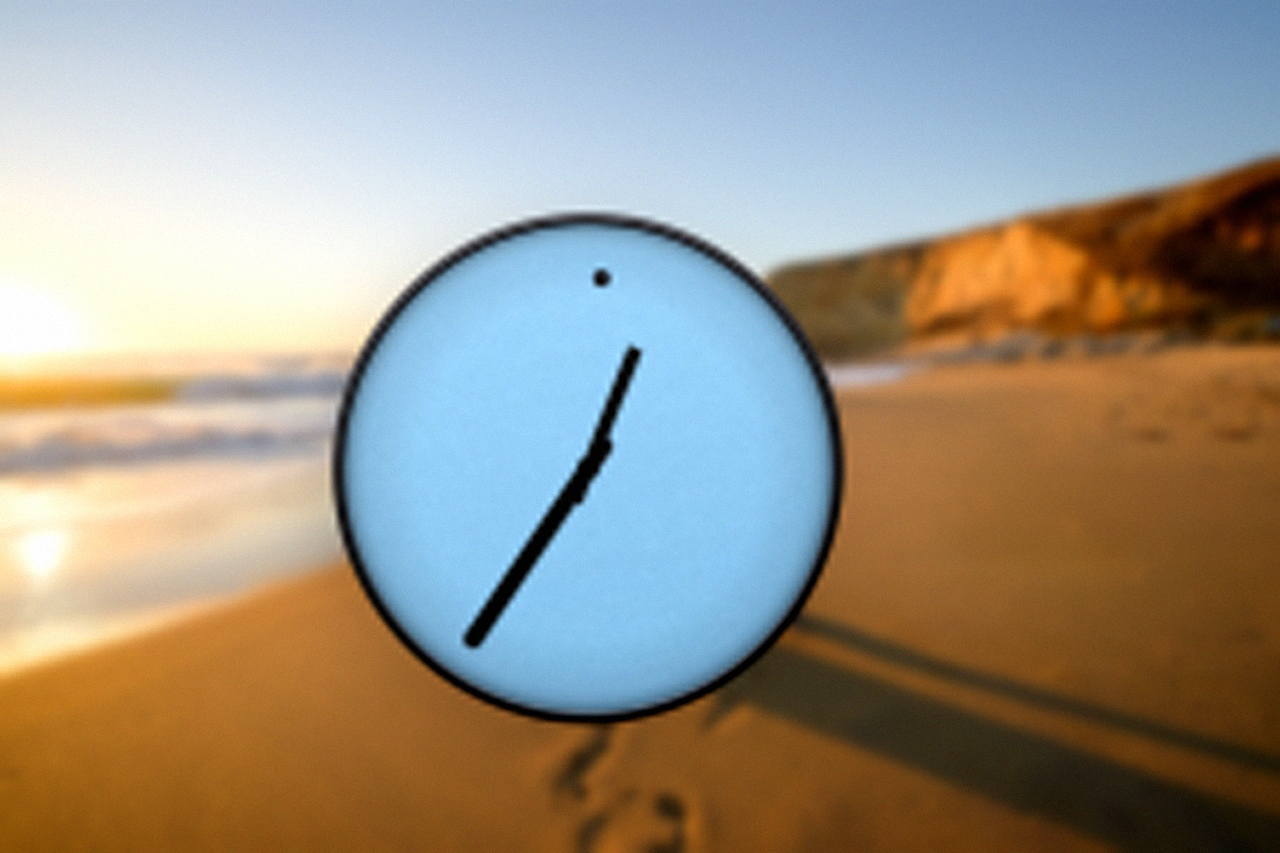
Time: **12:35**
